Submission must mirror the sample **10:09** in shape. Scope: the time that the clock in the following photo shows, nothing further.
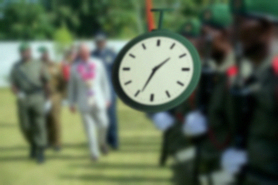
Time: **1:34**
